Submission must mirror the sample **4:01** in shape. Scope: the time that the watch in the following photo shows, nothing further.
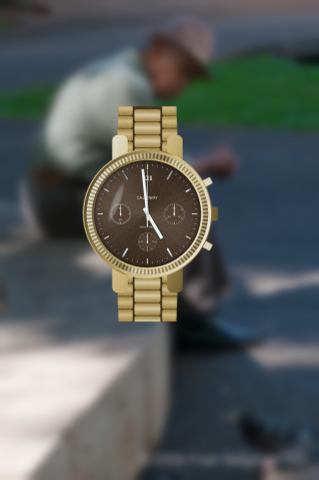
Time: **4:59**
